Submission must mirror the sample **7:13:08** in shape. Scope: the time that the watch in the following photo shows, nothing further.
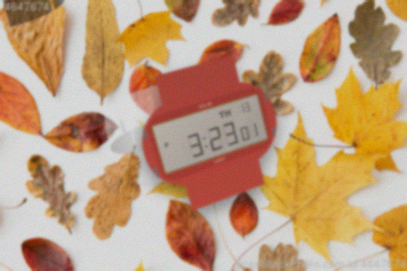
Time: **3:23:01**
